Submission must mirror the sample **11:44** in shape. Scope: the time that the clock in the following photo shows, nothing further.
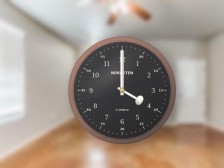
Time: **4:00**
